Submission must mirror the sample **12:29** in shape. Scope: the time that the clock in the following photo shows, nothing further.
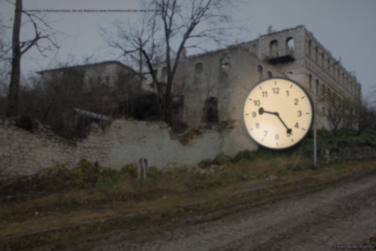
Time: **9:24**
